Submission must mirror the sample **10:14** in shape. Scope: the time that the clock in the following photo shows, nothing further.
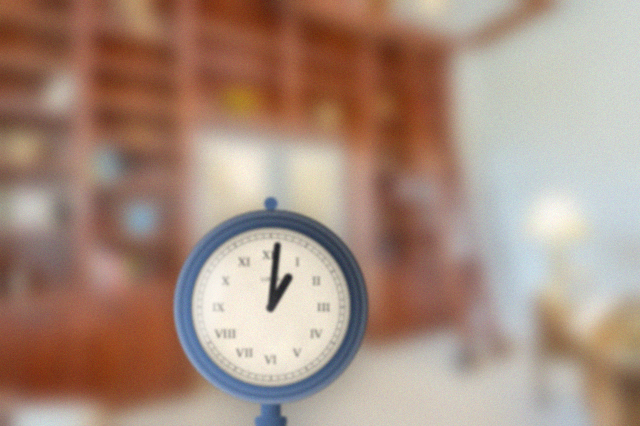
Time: **1:01**
